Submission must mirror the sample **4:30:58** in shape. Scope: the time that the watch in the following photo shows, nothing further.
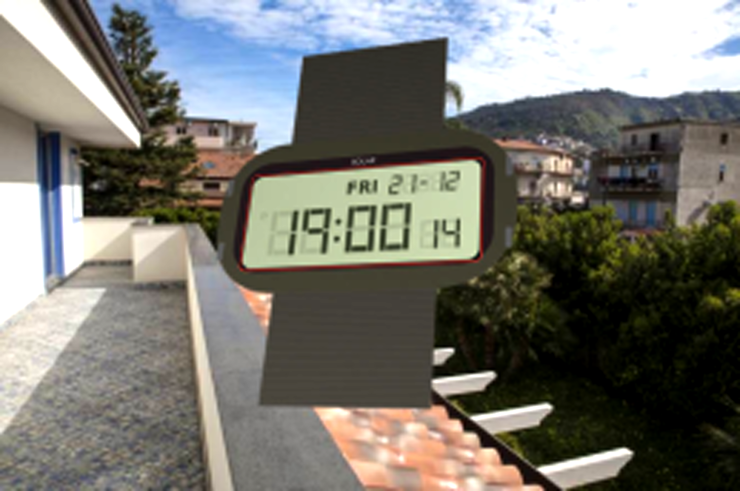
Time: **19:00:14**
